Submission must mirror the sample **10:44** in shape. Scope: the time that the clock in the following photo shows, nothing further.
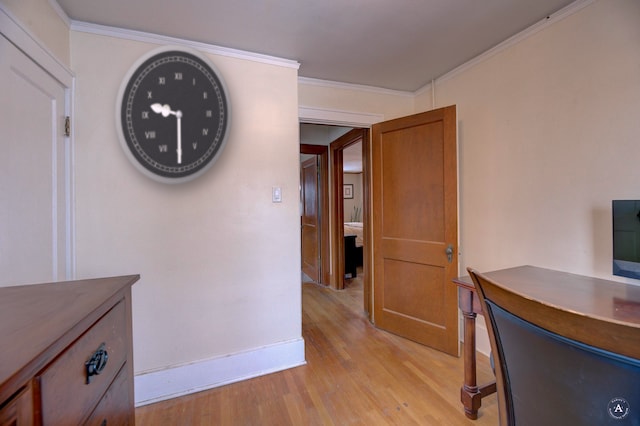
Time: **9:30**
